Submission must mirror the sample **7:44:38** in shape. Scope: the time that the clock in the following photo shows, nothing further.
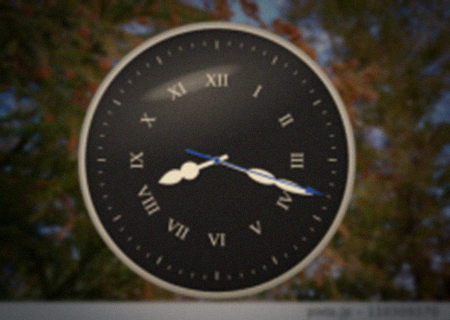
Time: **8:18:18**
